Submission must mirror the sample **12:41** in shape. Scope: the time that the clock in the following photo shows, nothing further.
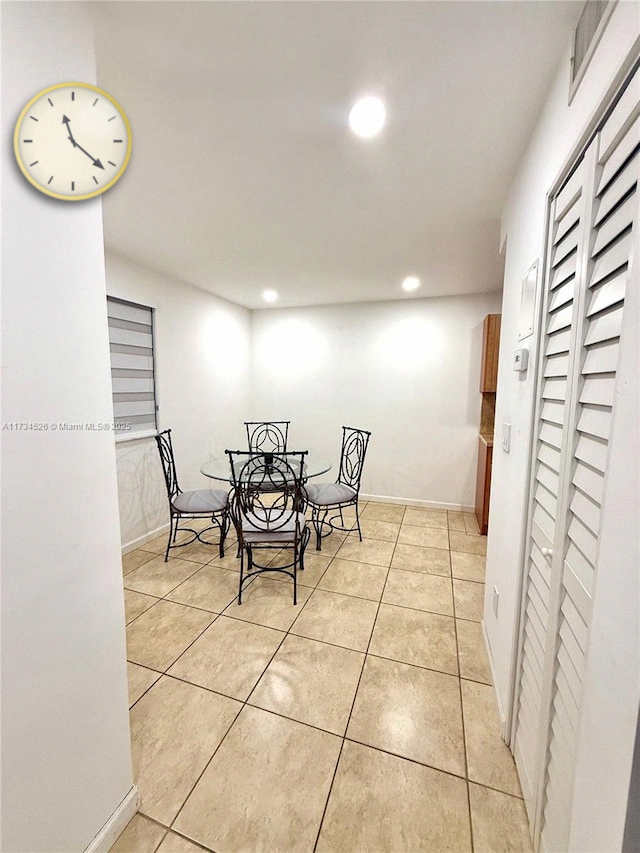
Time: **11:22**
